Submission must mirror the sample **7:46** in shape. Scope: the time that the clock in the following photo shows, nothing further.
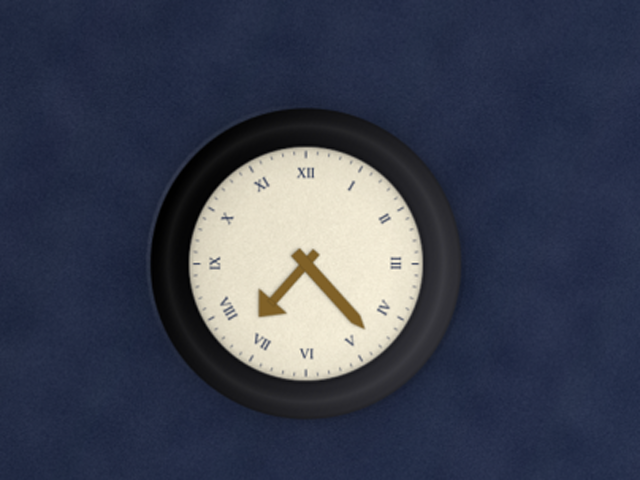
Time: **7:23**
